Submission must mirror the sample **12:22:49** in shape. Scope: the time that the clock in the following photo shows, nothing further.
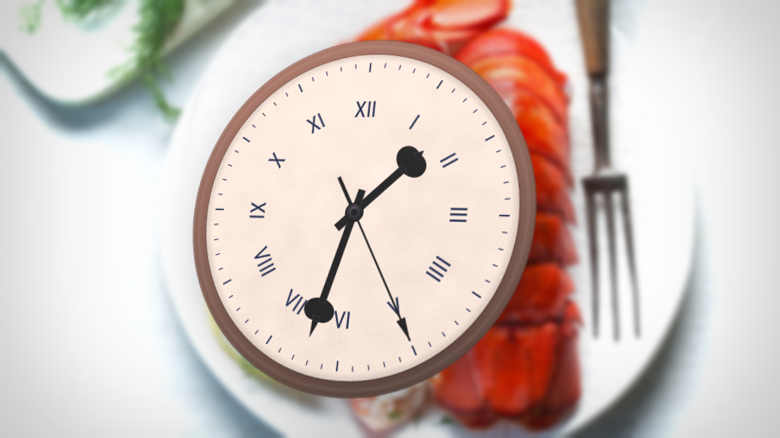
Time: **1:32:25**
